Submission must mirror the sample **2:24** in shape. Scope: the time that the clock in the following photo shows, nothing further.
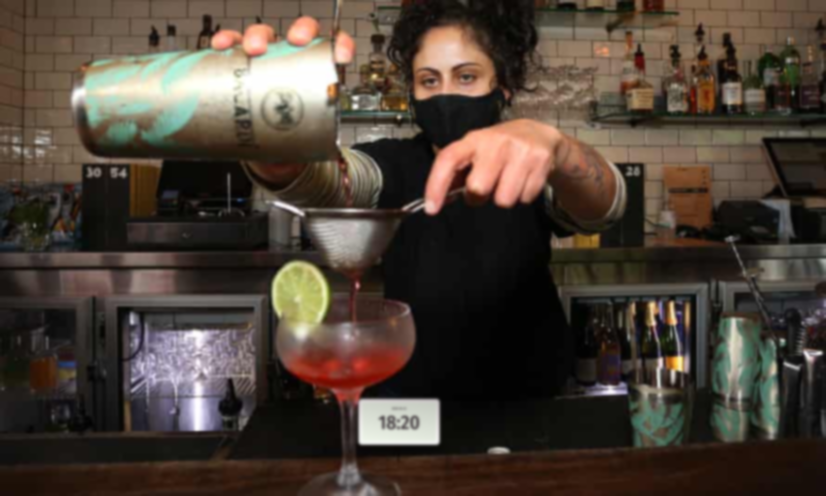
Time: **18:20**
